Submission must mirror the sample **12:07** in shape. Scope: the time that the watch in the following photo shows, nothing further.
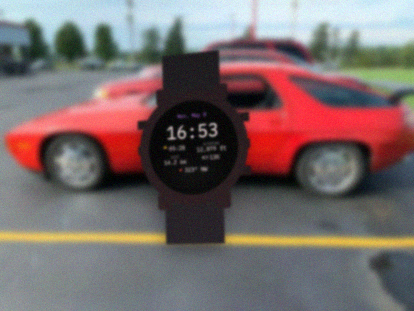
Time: **16:53**
